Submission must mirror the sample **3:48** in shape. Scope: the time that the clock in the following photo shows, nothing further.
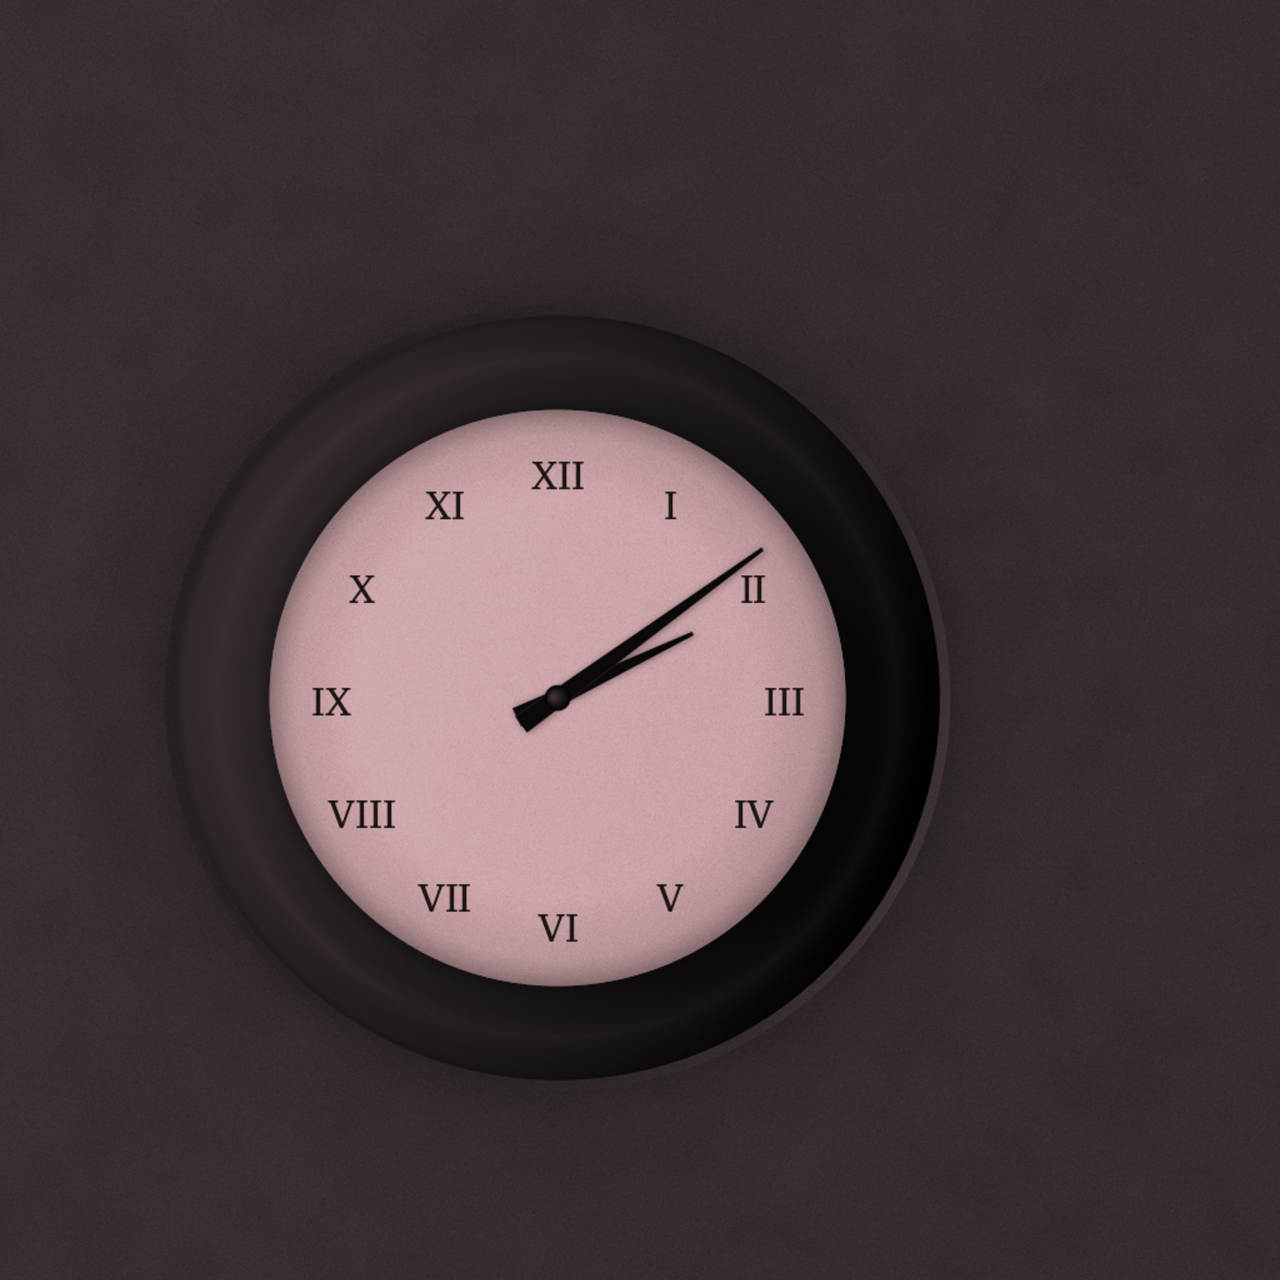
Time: **2:09**
